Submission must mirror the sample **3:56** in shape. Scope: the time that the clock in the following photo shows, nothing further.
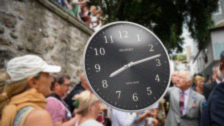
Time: **8:13**
